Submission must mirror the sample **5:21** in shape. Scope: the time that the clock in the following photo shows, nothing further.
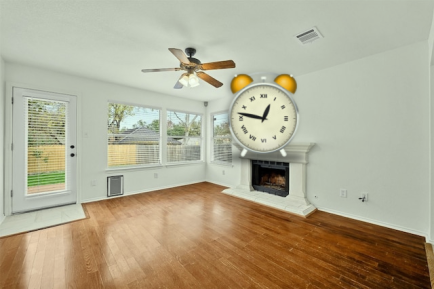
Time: **12:47**
